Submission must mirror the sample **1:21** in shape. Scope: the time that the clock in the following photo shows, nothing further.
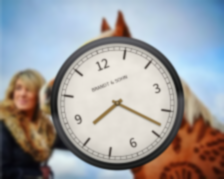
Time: **8:23**
